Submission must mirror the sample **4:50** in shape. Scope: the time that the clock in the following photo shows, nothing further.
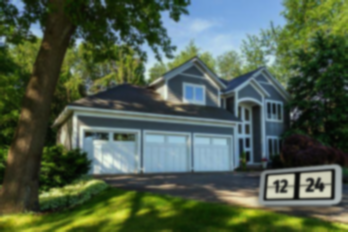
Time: **12:24**
